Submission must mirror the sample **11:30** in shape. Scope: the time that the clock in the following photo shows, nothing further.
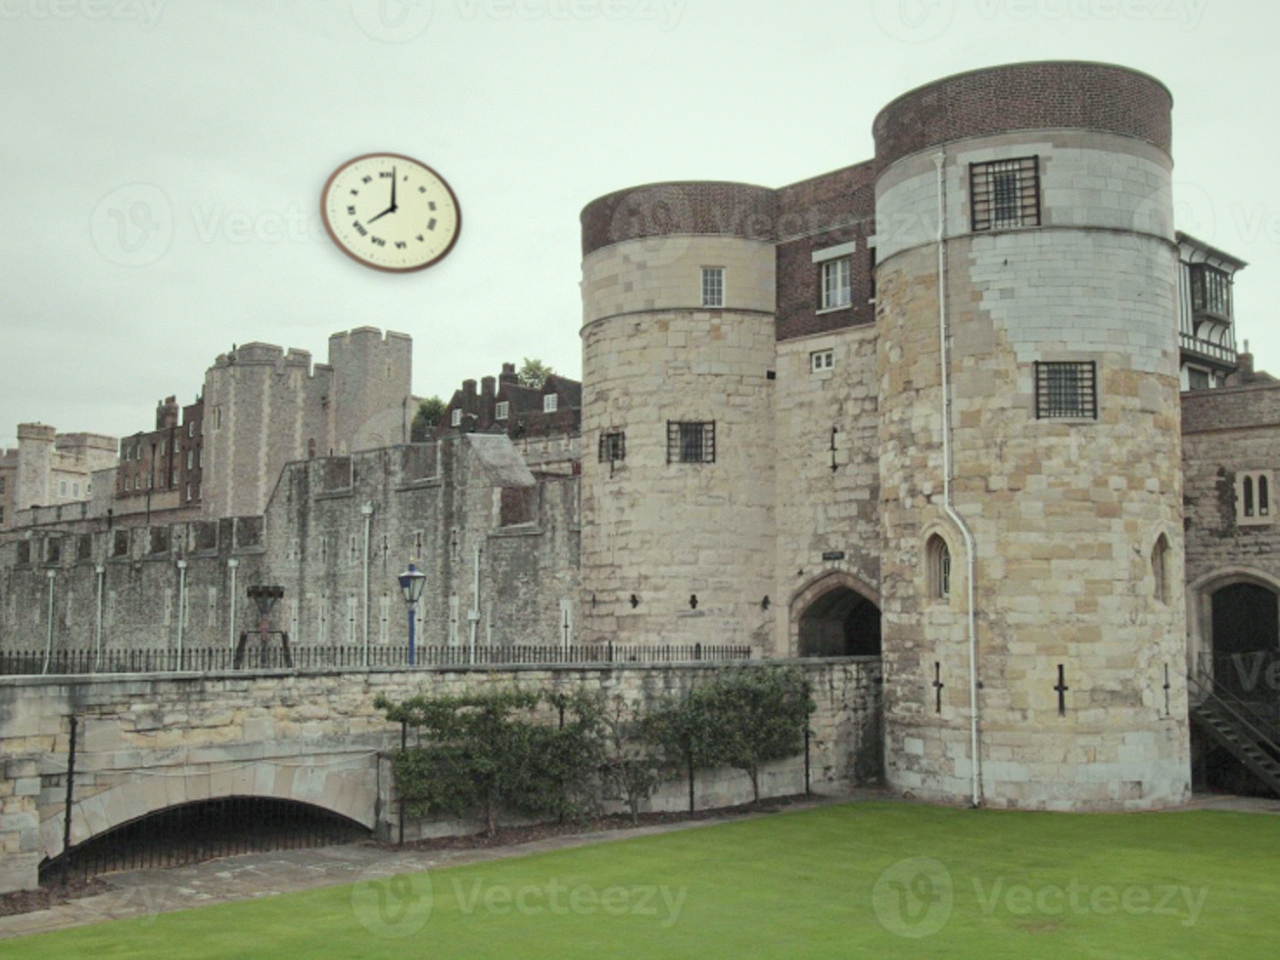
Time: **8:02**
